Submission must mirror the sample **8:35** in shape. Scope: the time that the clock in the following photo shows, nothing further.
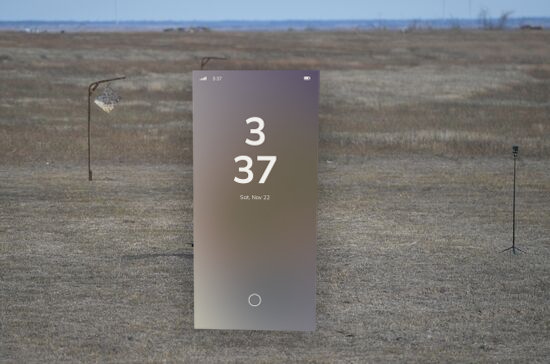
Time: **3:37**
